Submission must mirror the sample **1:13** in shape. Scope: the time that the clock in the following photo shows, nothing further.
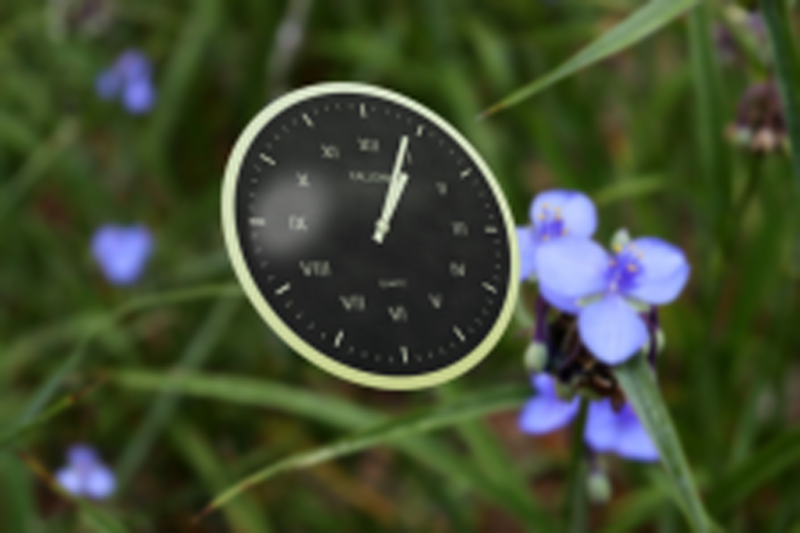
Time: **1:04**
